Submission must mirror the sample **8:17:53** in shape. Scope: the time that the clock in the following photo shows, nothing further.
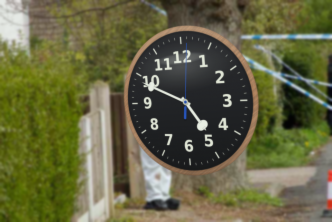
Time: **4:49:01**
